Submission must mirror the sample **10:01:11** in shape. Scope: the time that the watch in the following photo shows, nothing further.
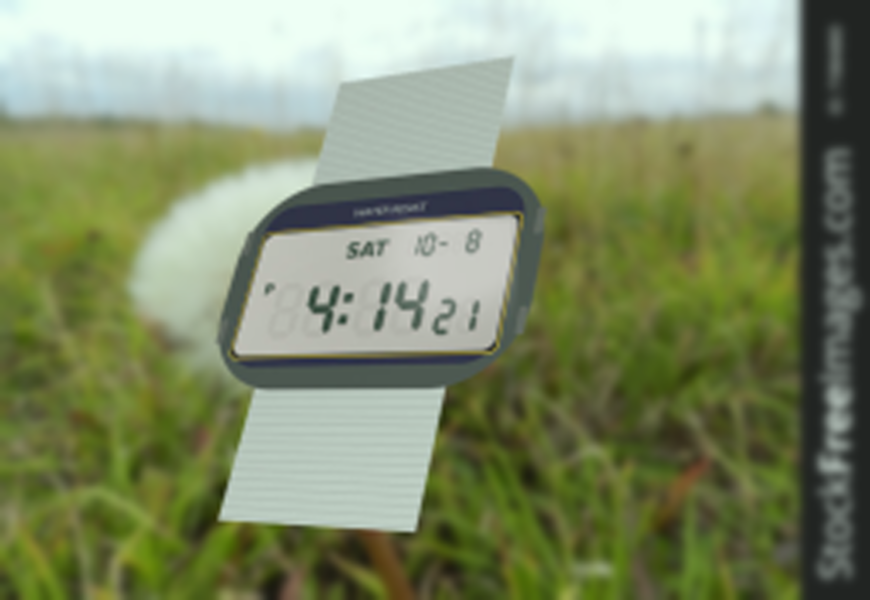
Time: **4:14:21**
